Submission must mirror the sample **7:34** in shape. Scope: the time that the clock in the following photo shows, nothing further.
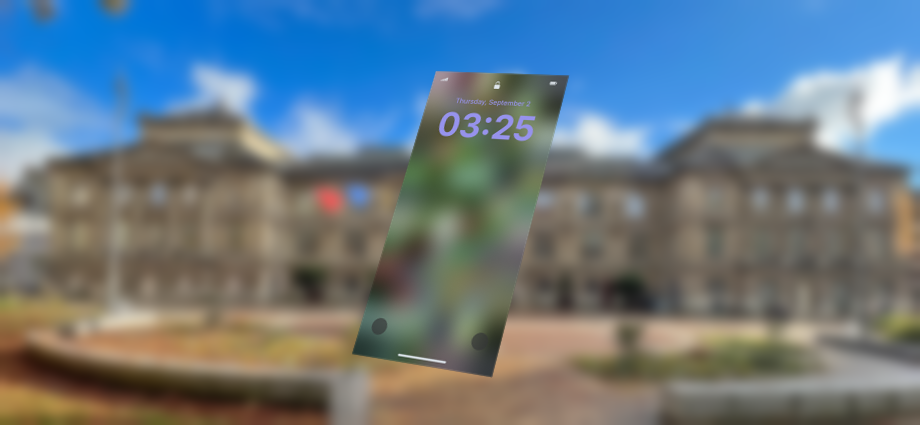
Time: **3:25**
